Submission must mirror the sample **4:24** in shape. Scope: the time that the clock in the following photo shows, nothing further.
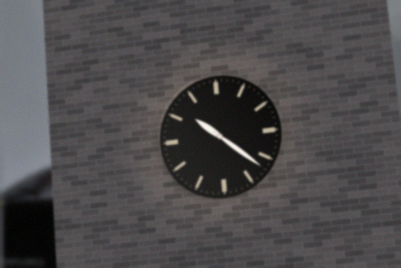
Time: **10:22**
